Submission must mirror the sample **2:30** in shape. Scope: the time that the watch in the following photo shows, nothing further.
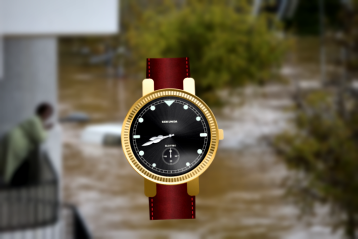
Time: **8:42**
